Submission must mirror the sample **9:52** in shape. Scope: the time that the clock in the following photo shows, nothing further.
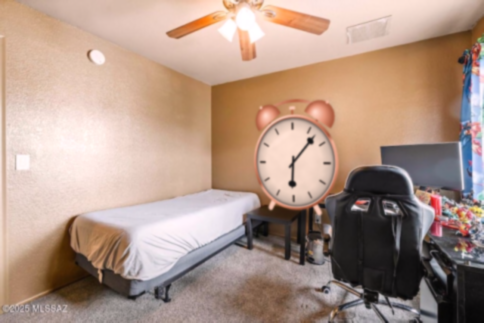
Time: **6:07**
